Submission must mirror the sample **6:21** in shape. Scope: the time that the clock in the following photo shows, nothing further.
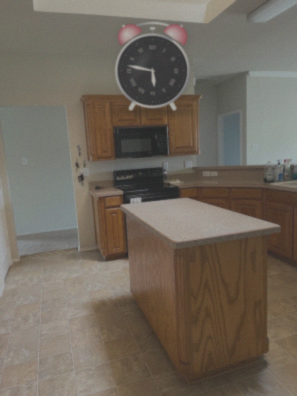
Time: **5:47**
